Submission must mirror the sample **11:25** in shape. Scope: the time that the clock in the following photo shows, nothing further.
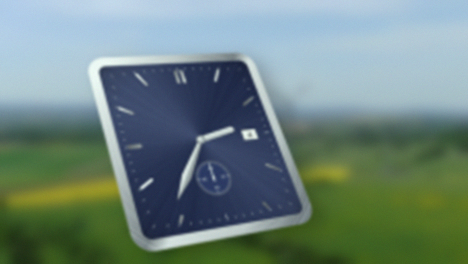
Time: **2:36**
